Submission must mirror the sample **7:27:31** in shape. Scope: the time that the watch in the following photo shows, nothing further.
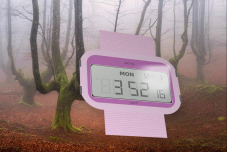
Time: **3:52:16**
